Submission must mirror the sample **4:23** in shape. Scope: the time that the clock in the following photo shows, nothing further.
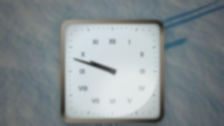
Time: **9:48**
